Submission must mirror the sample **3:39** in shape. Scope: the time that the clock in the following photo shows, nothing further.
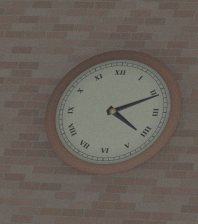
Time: **4:11**
